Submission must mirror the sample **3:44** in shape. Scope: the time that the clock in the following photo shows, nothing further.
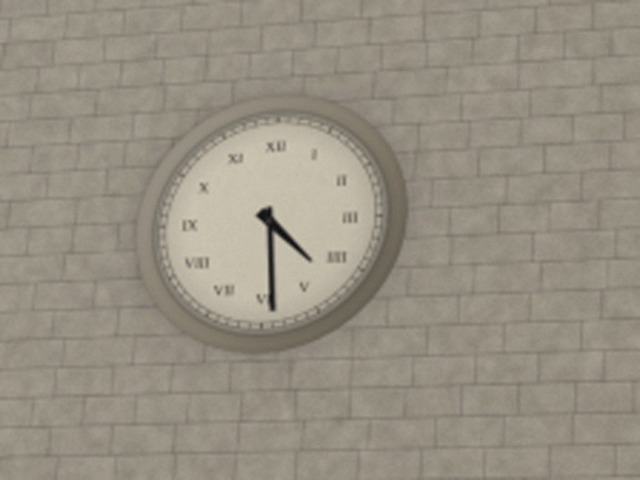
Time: **4:29**
